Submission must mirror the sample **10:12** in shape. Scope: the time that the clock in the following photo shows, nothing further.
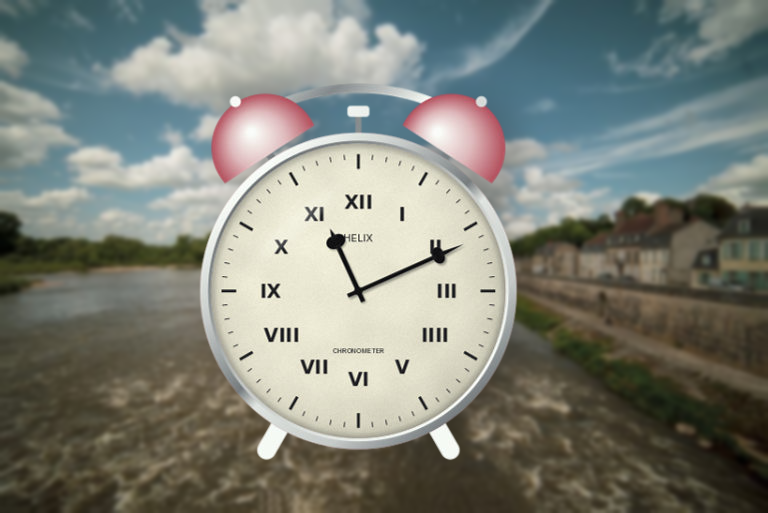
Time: **11:11**
